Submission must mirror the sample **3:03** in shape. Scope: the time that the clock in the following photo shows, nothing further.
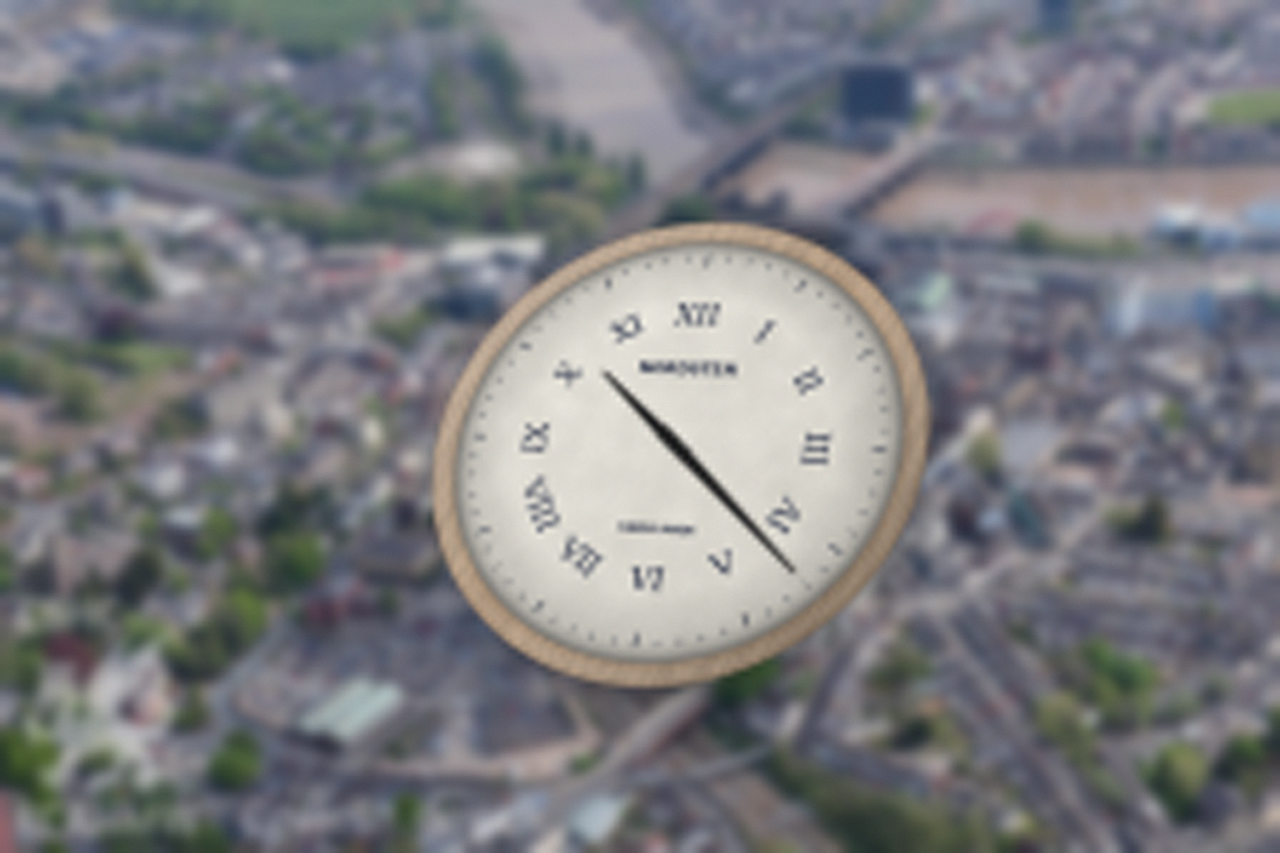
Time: **10:22**
